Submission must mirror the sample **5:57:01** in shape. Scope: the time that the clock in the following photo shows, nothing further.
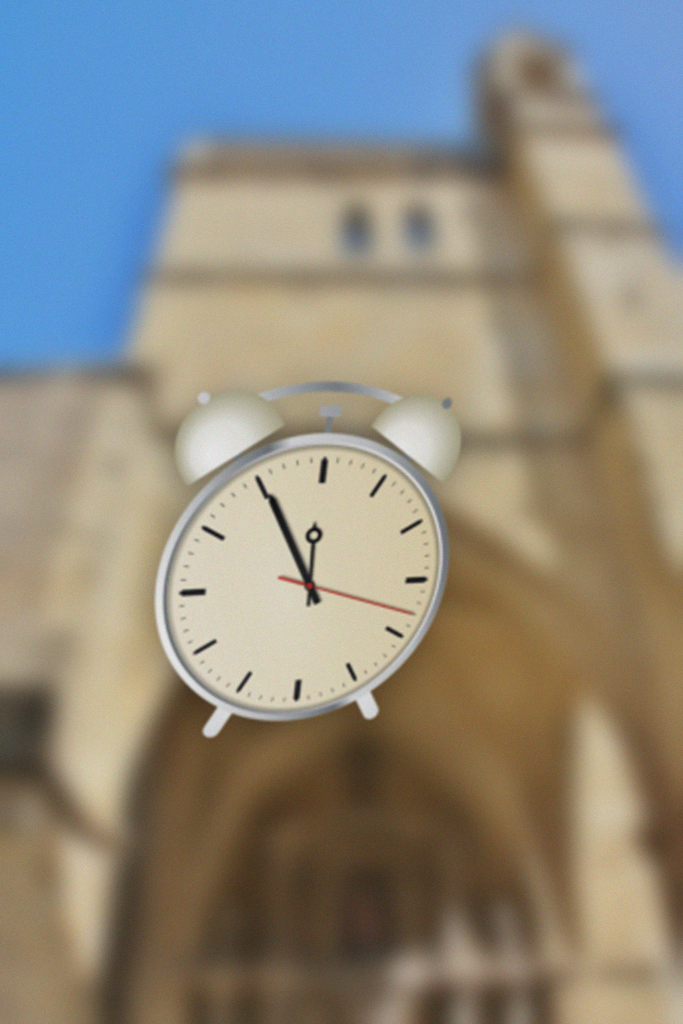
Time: **11:55:18**
